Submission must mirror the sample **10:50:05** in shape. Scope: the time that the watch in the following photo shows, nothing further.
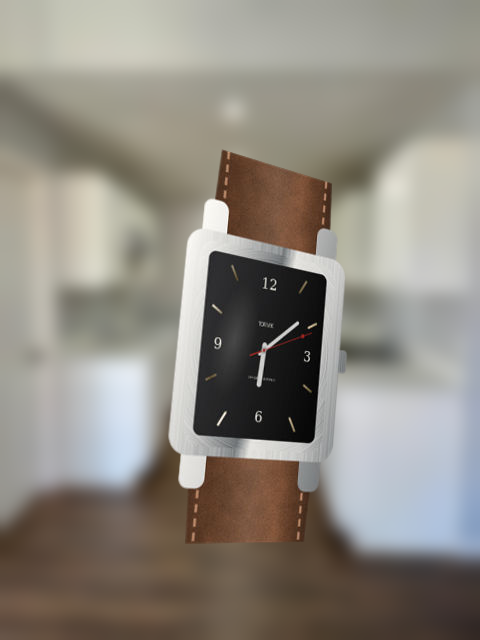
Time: **6:08:11**
